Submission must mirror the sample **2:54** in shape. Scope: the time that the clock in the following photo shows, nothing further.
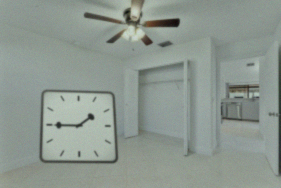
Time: **1:45**
